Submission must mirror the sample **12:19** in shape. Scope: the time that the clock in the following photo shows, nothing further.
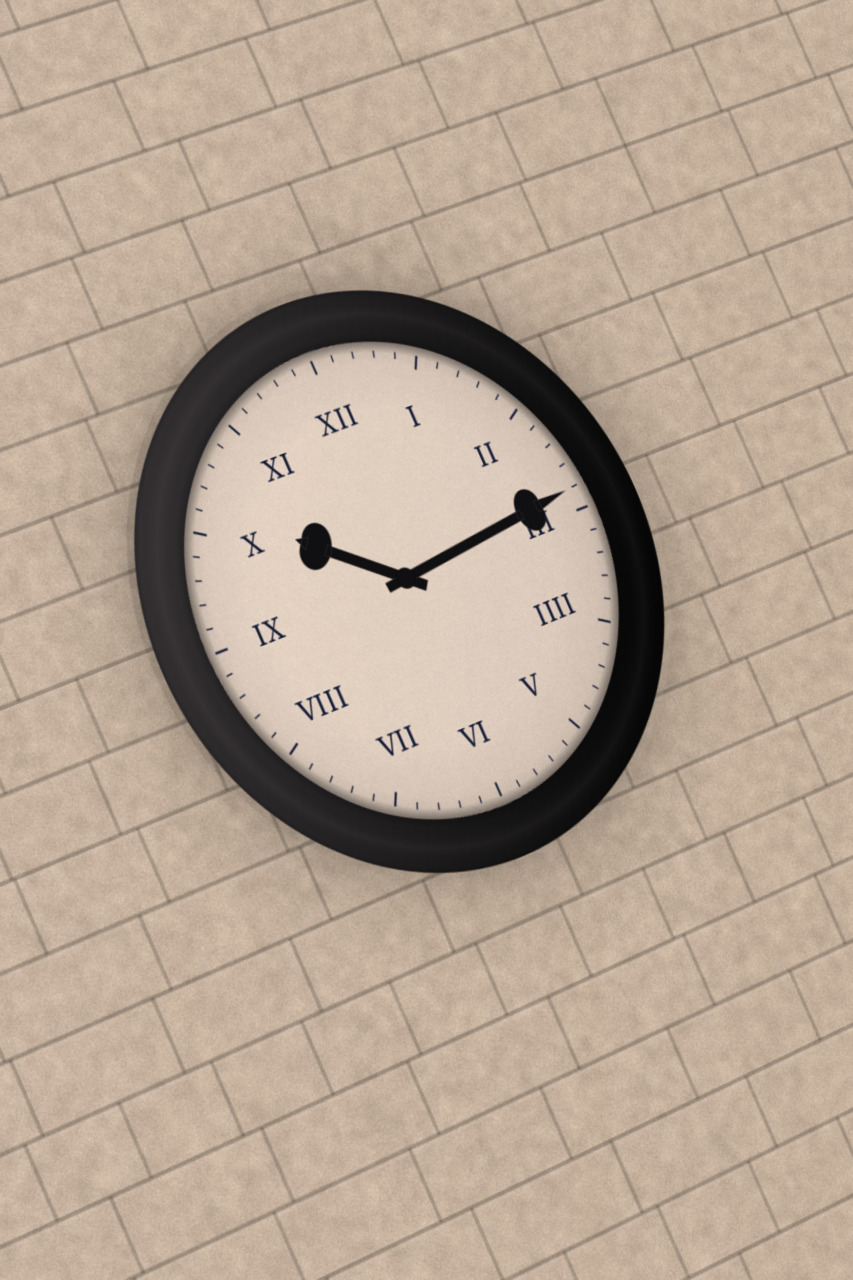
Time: **10:14**
